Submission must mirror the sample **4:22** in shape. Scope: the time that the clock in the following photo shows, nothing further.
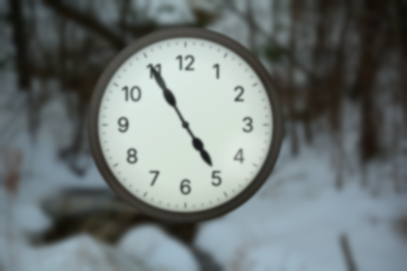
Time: **4:55**
